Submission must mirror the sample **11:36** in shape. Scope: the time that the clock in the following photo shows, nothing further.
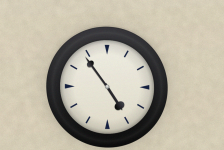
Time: **4:54**
